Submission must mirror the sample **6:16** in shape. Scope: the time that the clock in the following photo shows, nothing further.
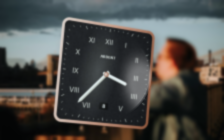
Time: **3:37**
